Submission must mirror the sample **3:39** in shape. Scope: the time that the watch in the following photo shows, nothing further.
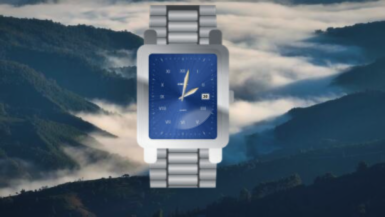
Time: **2:02**
